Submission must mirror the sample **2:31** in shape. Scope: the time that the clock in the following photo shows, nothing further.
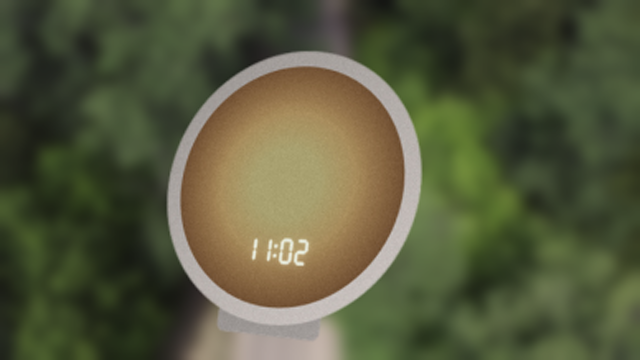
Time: **11:02**
